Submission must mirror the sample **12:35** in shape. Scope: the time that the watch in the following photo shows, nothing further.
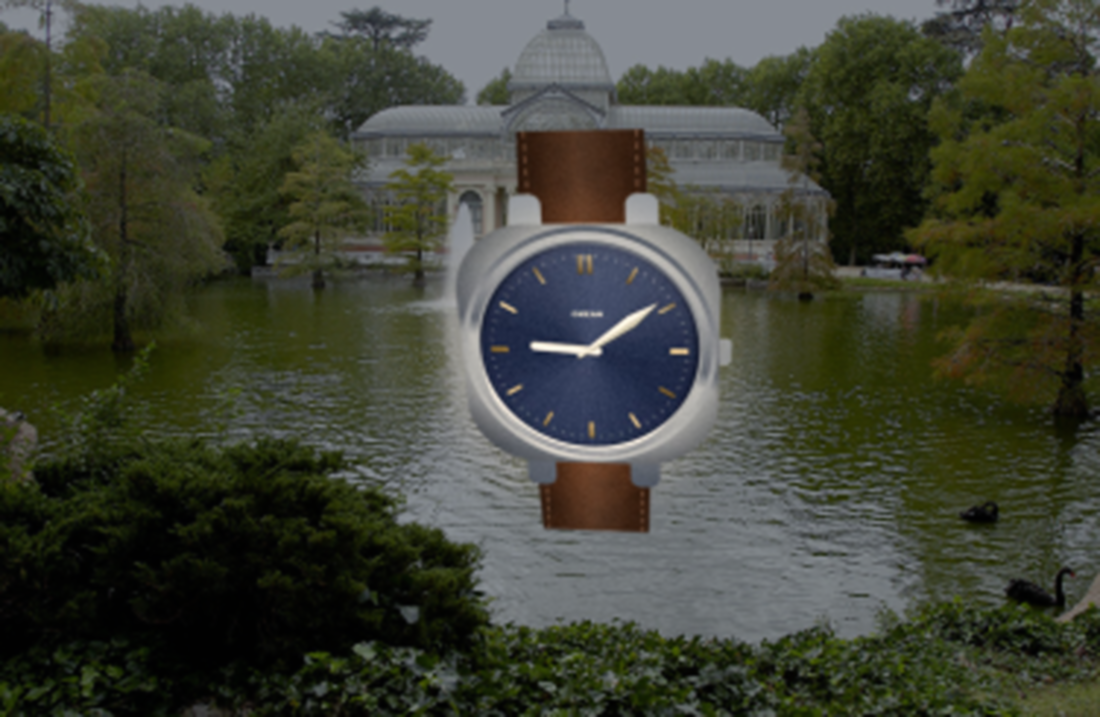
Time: **9:09**
